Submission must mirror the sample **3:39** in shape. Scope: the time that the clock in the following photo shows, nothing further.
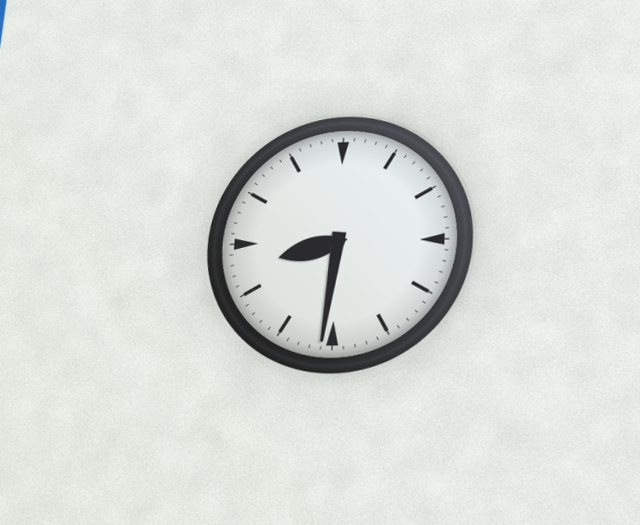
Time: **8:31**
